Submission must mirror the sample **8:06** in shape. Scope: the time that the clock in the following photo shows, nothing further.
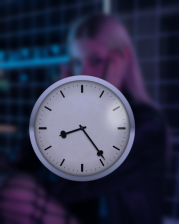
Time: **8:24**
